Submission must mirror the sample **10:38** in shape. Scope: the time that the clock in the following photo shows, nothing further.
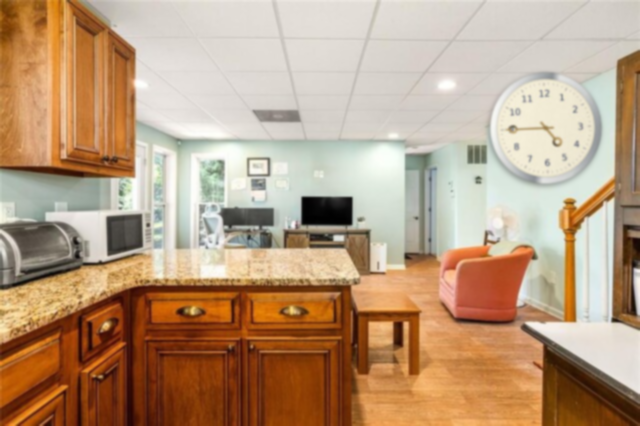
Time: **4:45**
